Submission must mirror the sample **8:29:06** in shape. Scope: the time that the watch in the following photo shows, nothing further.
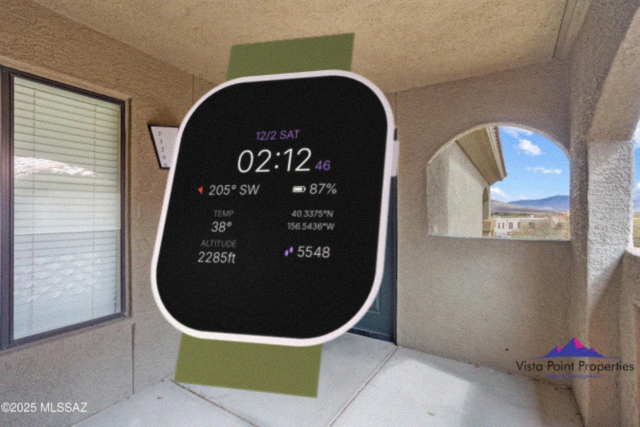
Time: **2:12:46**
